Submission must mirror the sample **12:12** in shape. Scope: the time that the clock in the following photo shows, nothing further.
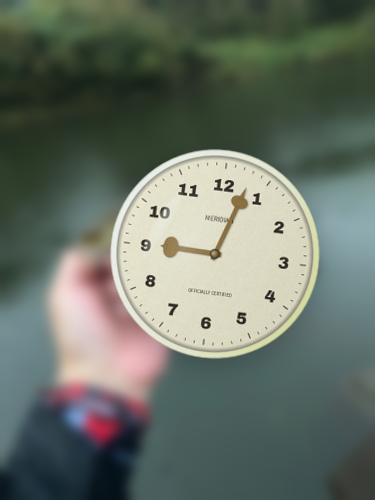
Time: **9:03**
